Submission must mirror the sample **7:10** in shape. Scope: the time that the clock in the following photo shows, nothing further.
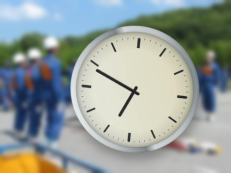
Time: **6:49**
